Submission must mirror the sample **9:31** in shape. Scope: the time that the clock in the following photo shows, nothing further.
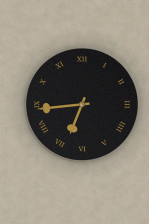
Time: **6:44**
